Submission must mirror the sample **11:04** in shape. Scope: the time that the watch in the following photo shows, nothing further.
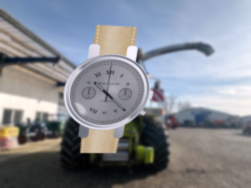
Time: **10:22**
